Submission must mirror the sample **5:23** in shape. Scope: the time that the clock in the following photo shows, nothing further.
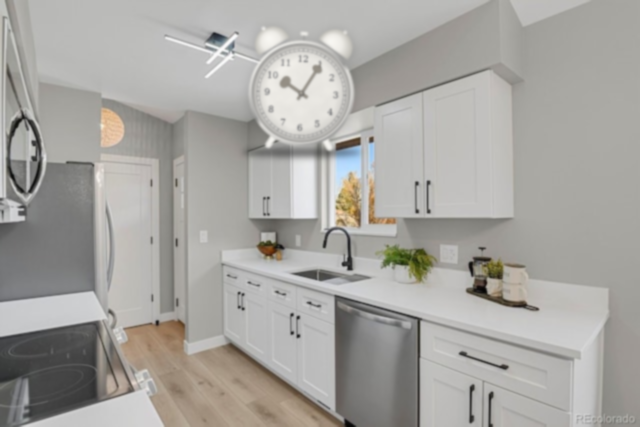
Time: **10:05**
